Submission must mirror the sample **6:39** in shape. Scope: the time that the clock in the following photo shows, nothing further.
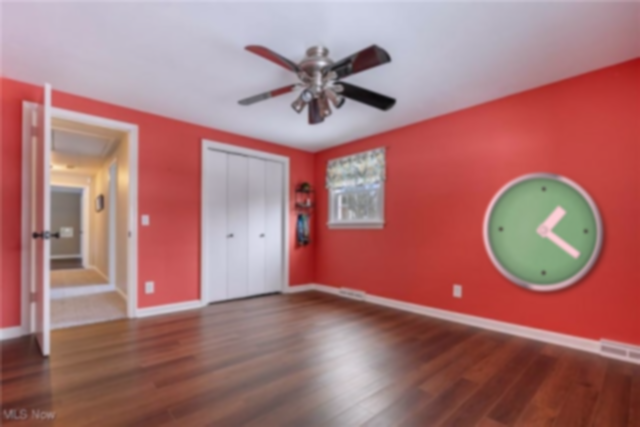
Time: **1:21**
